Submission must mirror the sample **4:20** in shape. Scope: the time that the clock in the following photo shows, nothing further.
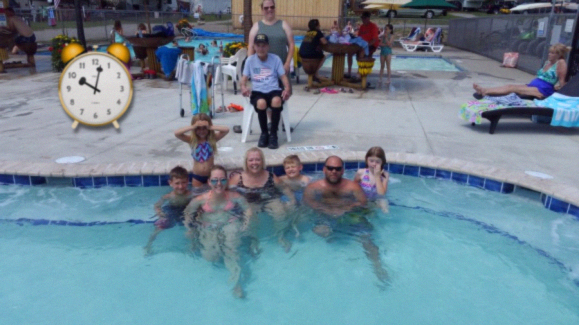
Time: **10:02**
